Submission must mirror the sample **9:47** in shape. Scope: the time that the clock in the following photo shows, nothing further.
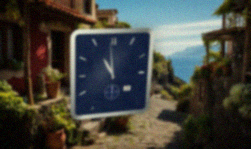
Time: **10:59**
